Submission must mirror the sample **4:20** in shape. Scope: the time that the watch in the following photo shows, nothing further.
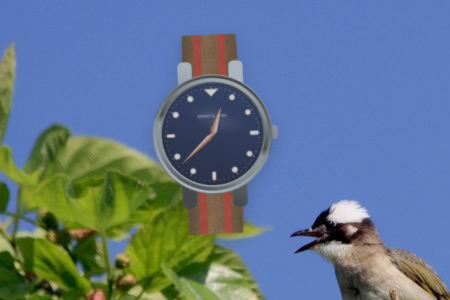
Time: **12:38**
